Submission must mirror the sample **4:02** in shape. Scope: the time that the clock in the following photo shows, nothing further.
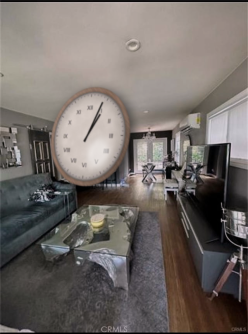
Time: **1:04**
